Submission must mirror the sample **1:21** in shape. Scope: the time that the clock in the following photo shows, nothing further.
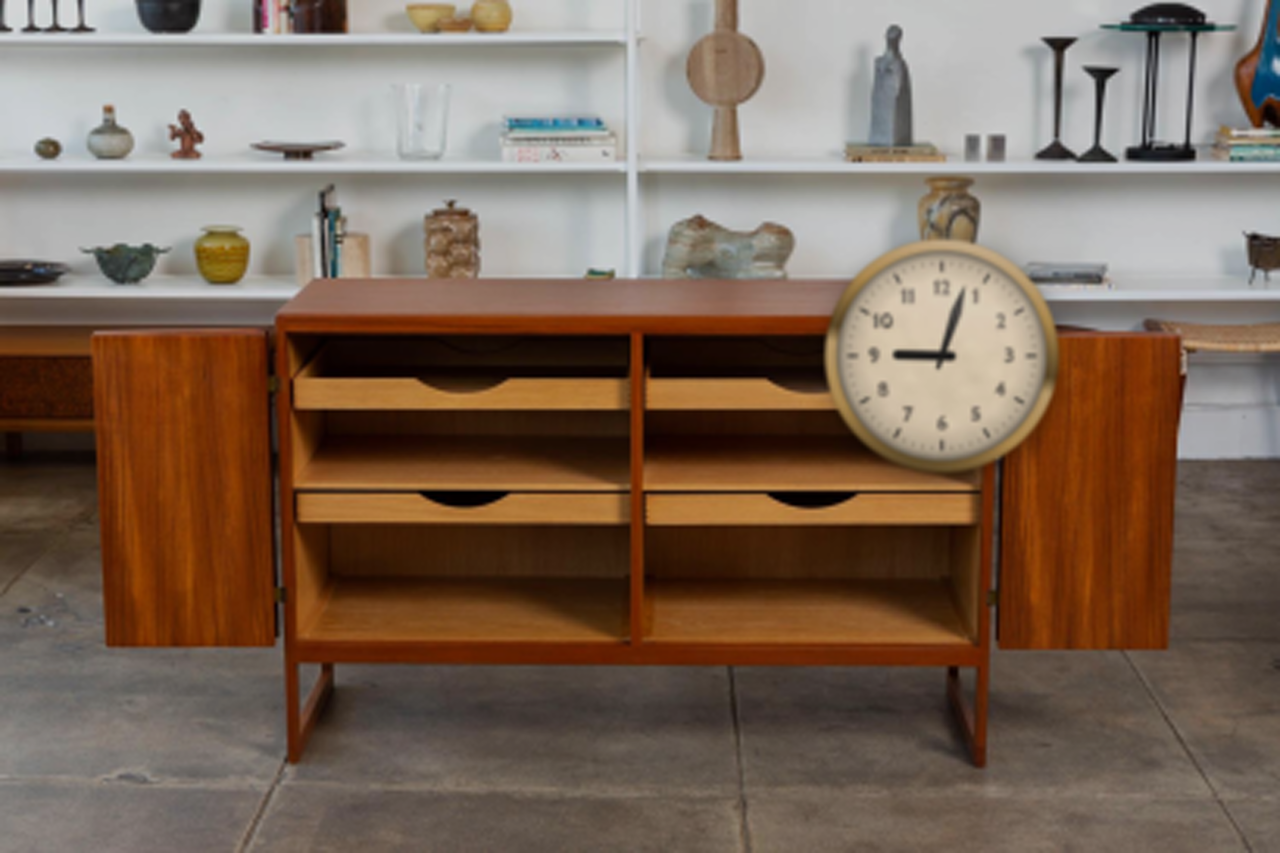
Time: **9:03**
